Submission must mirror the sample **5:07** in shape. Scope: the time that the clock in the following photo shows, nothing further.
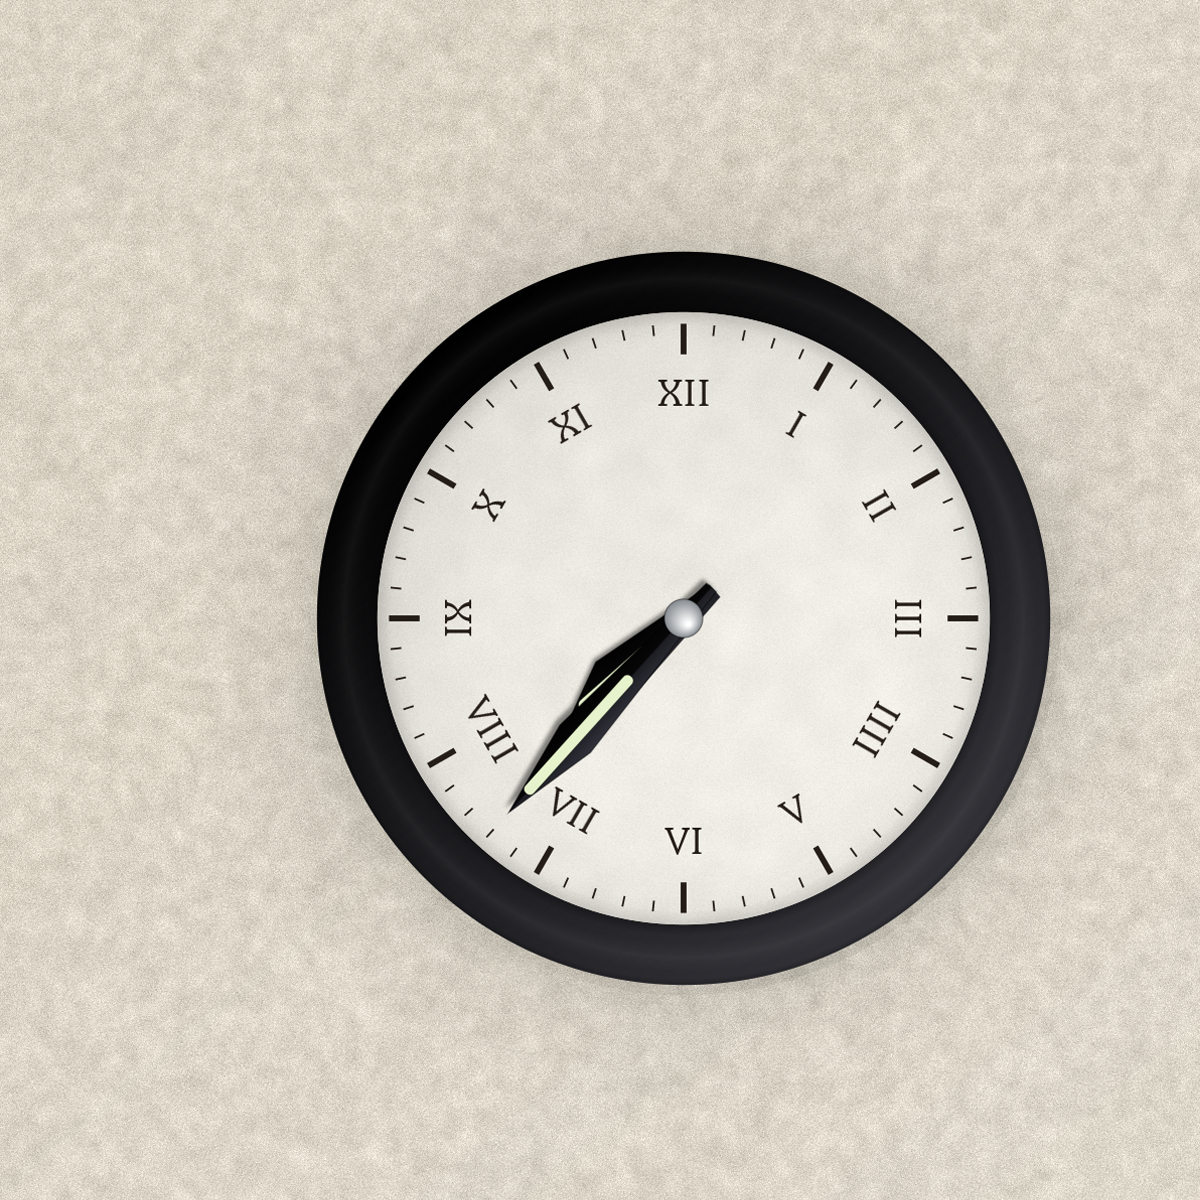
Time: **7:37**
